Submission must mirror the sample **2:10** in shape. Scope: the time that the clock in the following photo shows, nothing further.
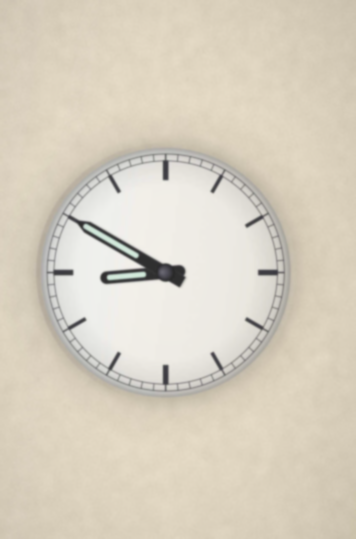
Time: **8:50**
